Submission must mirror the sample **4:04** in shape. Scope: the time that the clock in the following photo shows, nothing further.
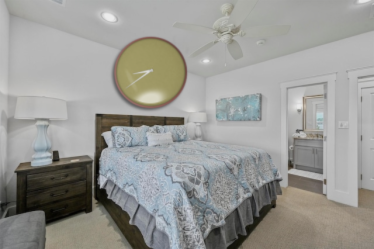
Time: **8:39**
